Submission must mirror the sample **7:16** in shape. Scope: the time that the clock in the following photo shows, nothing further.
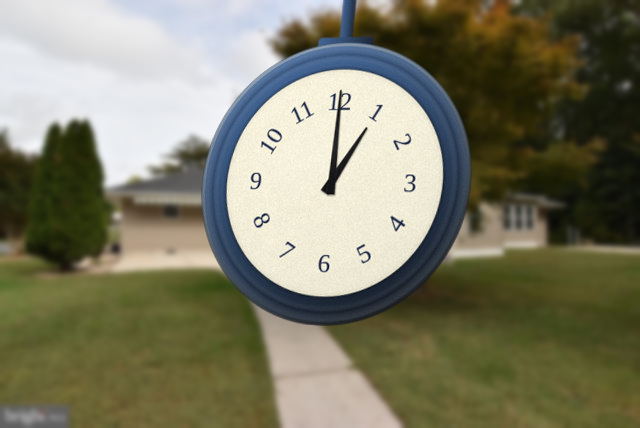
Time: **1:00**
